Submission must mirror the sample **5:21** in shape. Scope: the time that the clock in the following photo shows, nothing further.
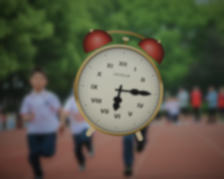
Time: **6:15**
